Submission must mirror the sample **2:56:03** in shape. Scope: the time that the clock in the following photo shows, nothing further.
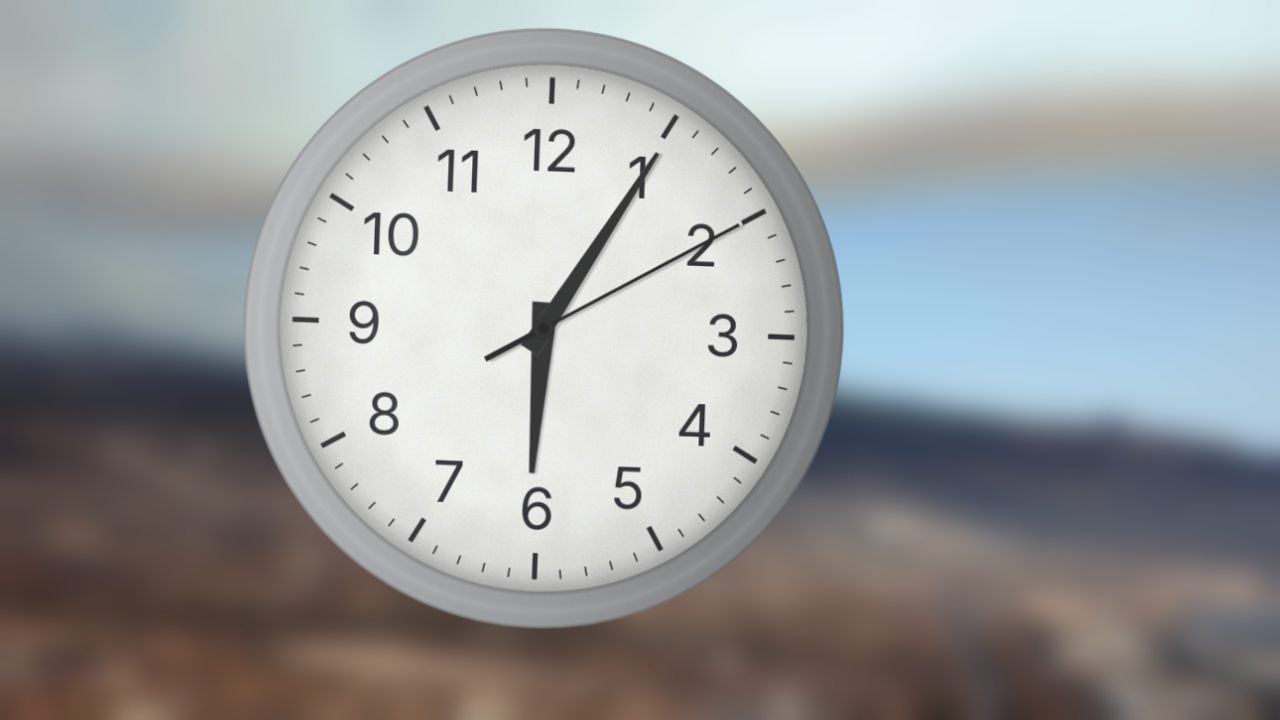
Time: **6:05:10**
